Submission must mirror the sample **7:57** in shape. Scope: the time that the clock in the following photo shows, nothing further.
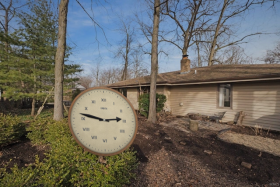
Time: **2:47**
